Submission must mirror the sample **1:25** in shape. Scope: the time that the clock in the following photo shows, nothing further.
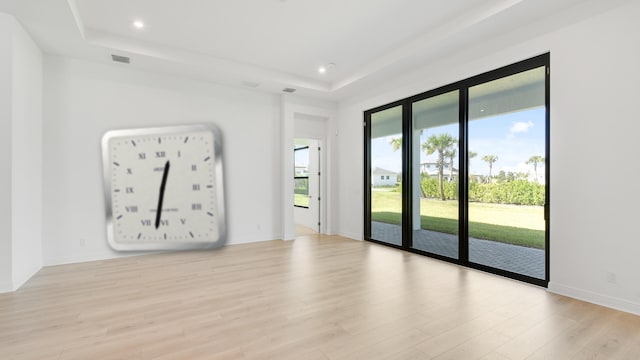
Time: **12:32**
